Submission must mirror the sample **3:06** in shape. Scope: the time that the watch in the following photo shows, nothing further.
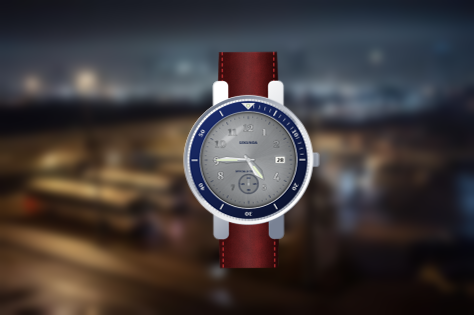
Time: **4:45**
